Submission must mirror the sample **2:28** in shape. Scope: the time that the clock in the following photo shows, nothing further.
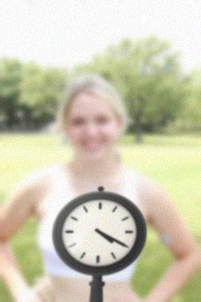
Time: **4:20**
